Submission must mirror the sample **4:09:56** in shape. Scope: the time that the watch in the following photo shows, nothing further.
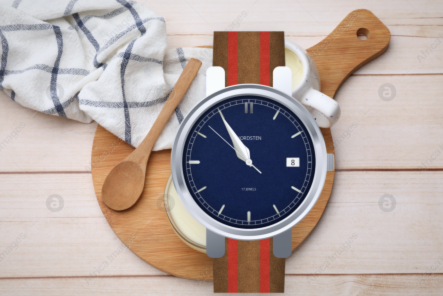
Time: **10:54:52**
